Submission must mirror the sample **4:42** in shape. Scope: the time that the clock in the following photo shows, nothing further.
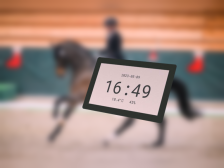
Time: **16:49**
